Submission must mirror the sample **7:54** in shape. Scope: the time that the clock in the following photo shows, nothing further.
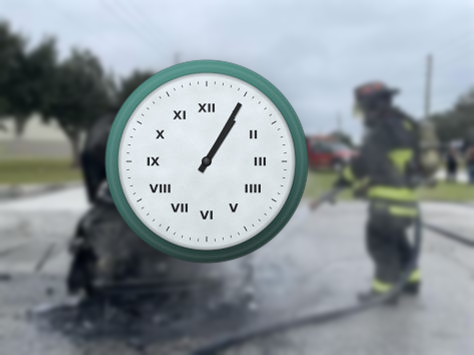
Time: **1:05**
